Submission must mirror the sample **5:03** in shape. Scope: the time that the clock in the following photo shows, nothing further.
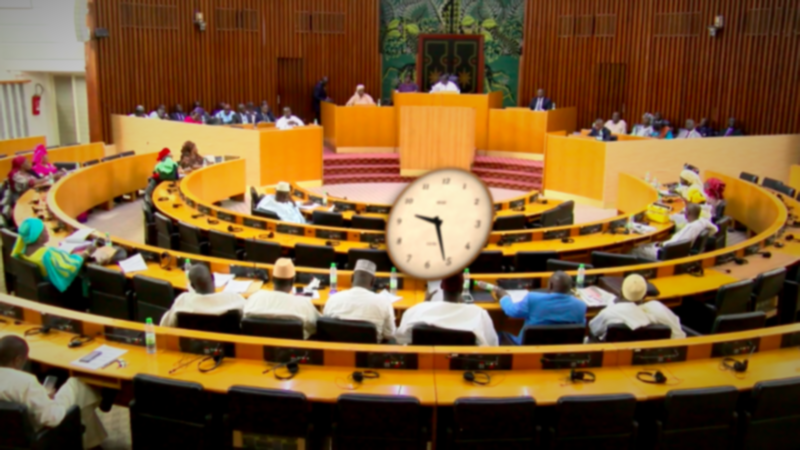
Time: **9:26**
